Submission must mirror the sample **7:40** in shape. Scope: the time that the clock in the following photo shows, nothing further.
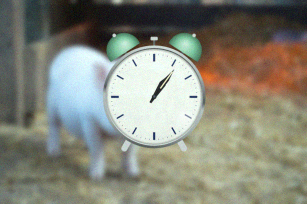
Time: **1:06**
